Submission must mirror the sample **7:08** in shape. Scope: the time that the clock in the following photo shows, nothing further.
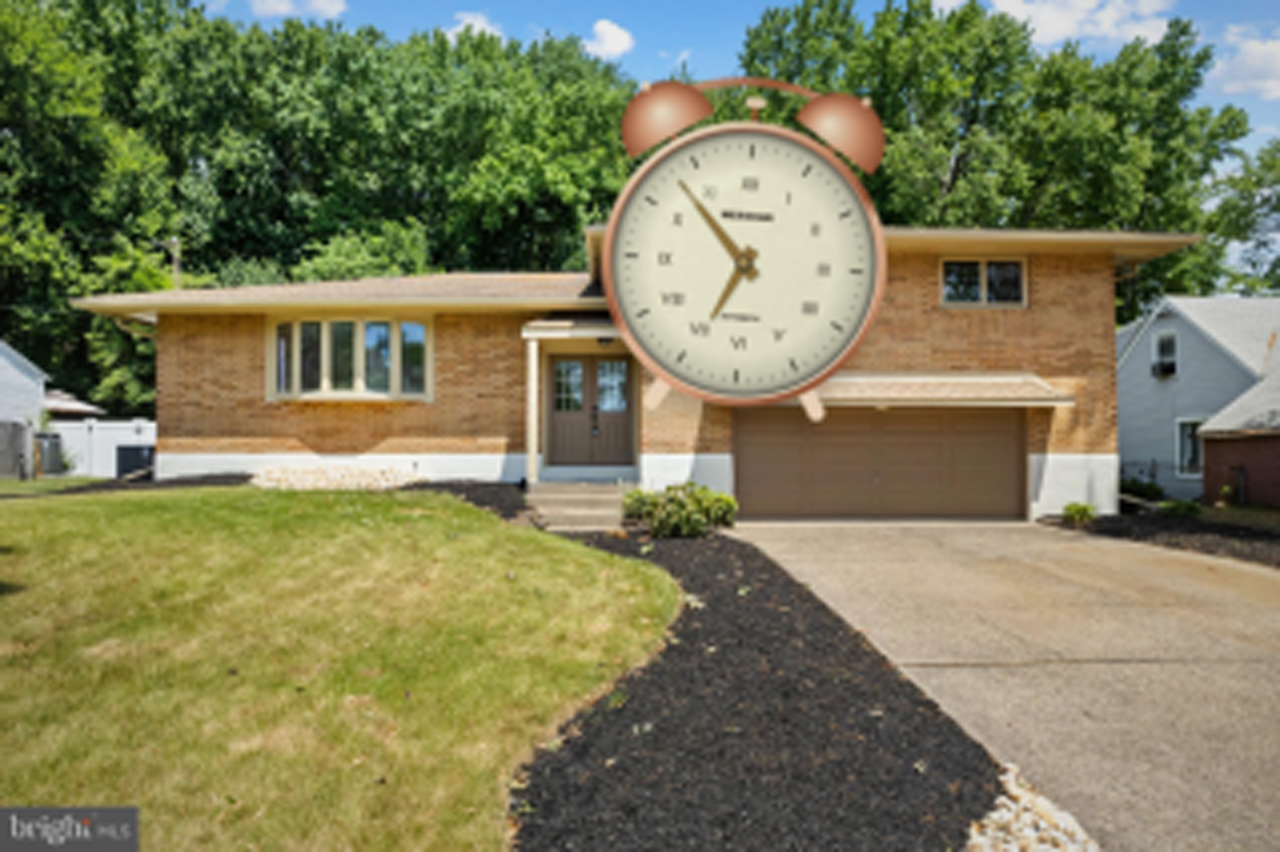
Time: **6:53**
